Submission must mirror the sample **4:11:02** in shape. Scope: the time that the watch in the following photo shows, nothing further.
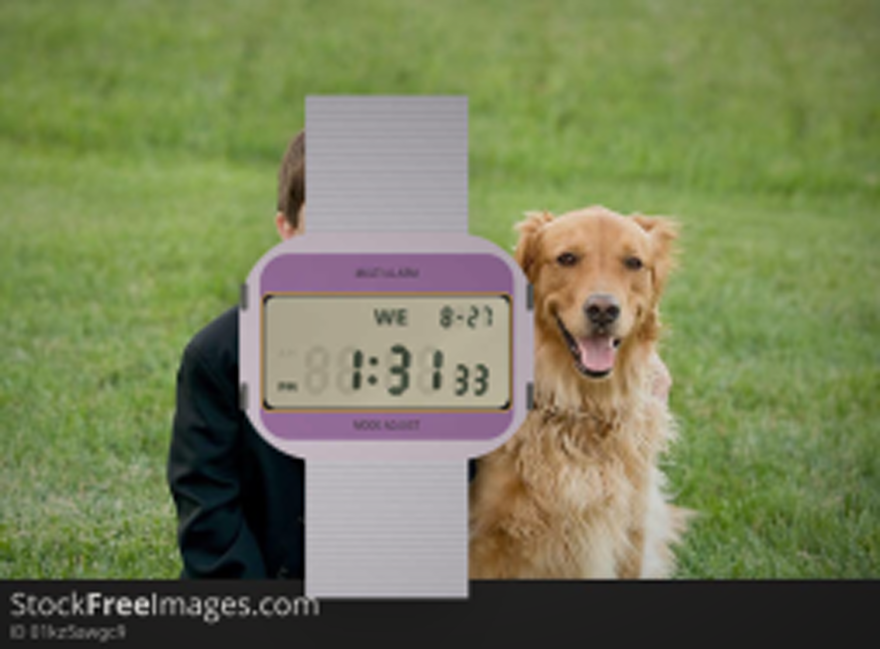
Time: **1:31:33**
